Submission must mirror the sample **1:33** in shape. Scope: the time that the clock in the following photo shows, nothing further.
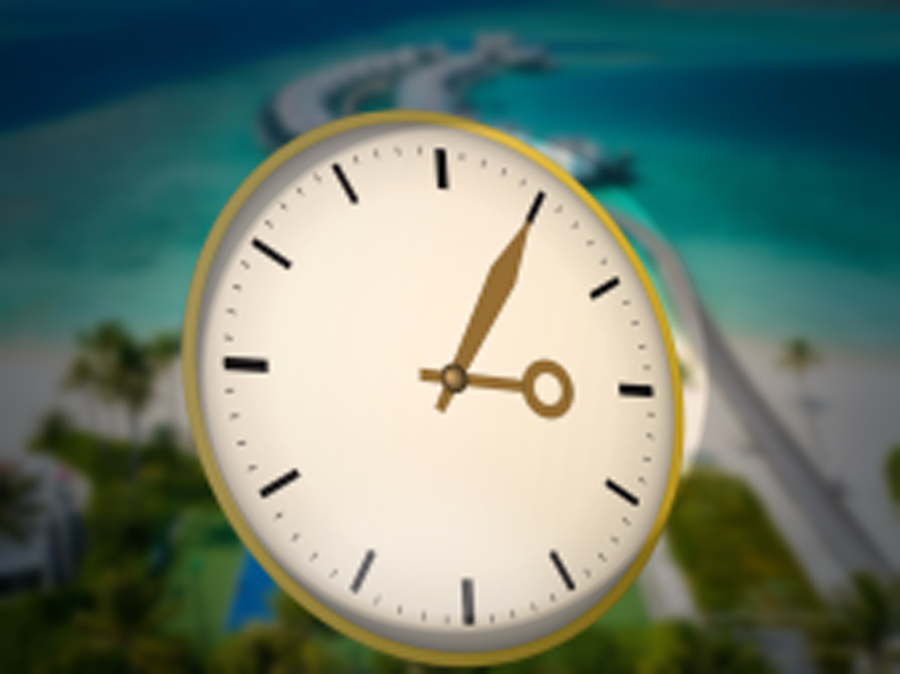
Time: **3:05**
